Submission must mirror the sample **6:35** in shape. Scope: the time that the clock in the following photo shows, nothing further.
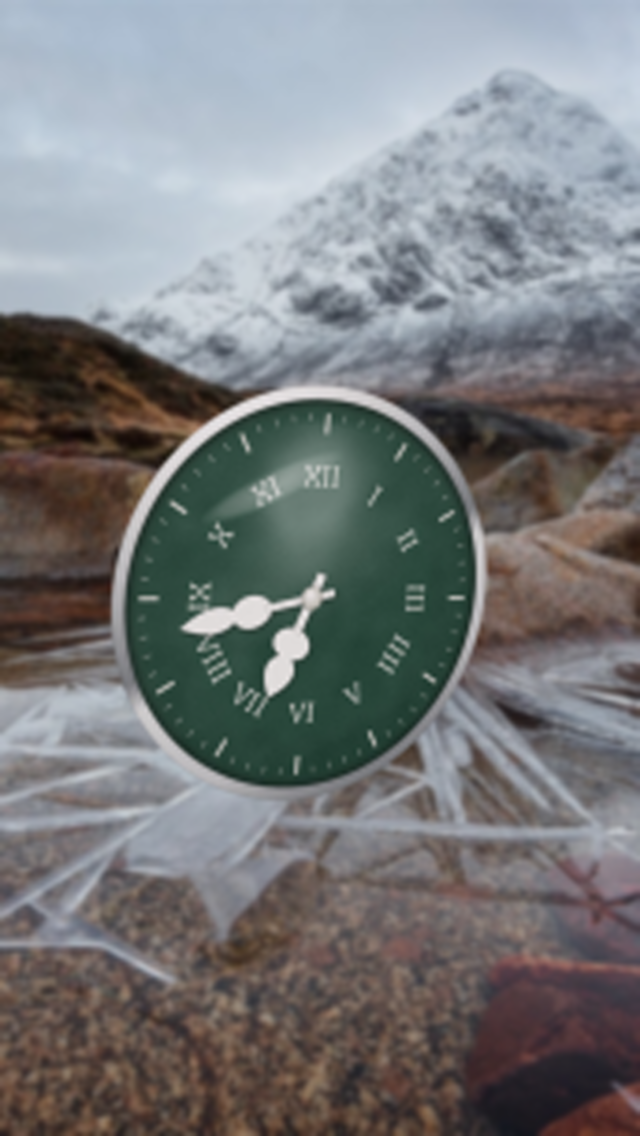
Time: **6:43**
